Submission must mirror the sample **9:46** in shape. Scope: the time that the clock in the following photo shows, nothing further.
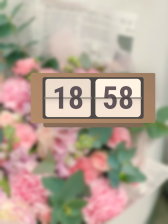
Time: **18:58**
